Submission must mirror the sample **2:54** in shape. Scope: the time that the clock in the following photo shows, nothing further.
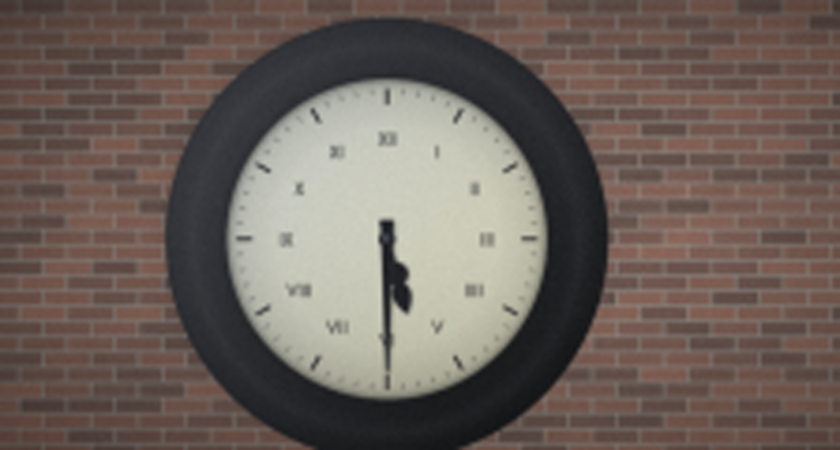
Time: **5:30**
